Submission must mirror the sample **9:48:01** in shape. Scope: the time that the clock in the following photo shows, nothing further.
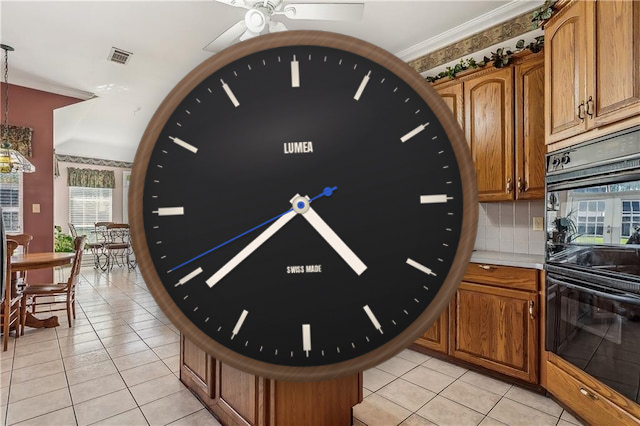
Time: **4:38:41**
